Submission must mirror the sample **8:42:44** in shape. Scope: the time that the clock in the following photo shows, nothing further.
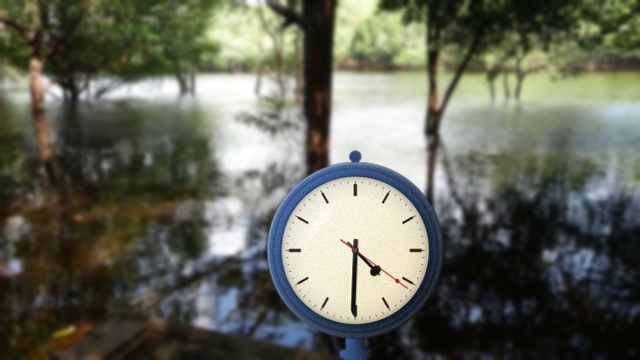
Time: **4:30:21**
